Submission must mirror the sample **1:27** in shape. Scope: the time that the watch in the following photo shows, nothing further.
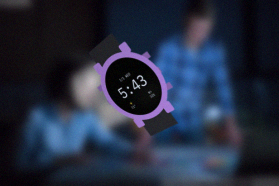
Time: **5:43**
